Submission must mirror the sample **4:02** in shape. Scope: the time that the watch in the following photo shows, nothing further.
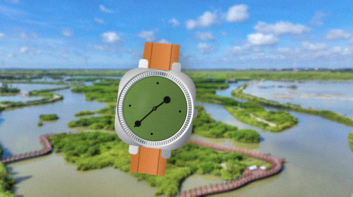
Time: **1:37**
